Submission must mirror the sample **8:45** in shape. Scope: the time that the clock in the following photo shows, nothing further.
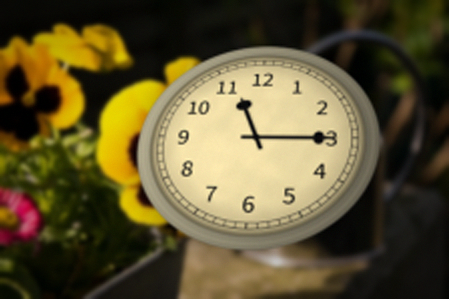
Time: **11:15**
